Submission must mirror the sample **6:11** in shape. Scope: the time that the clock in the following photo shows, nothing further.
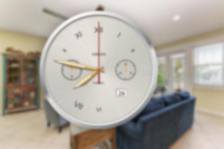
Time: **7:47**
